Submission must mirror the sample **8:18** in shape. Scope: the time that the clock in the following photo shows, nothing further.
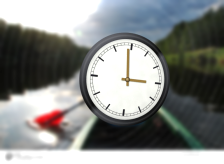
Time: **2:59**
